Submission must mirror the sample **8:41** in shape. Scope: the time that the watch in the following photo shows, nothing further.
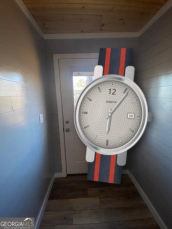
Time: **6:06**
